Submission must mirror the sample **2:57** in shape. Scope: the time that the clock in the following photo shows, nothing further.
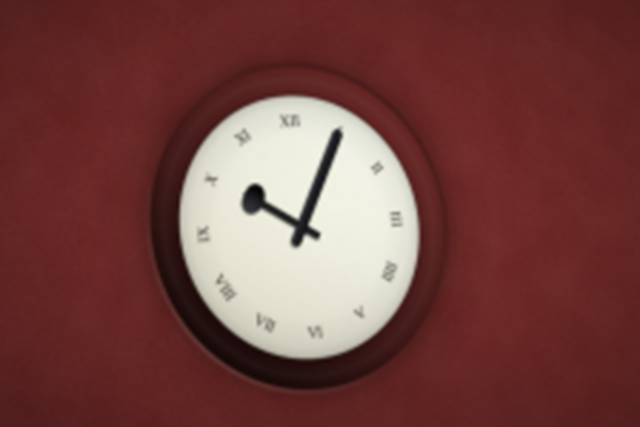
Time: **10:05**
